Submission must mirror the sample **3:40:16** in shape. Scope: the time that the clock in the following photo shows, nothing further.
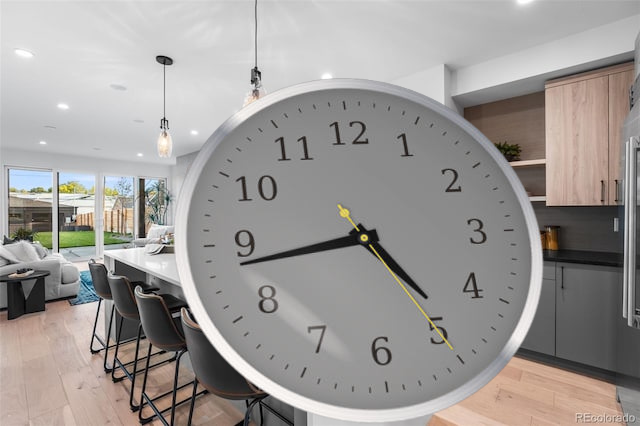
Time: **4:43:25**
